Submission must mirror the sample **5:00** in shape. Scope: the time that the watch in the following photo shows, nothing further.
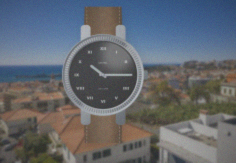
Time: **10:15**
